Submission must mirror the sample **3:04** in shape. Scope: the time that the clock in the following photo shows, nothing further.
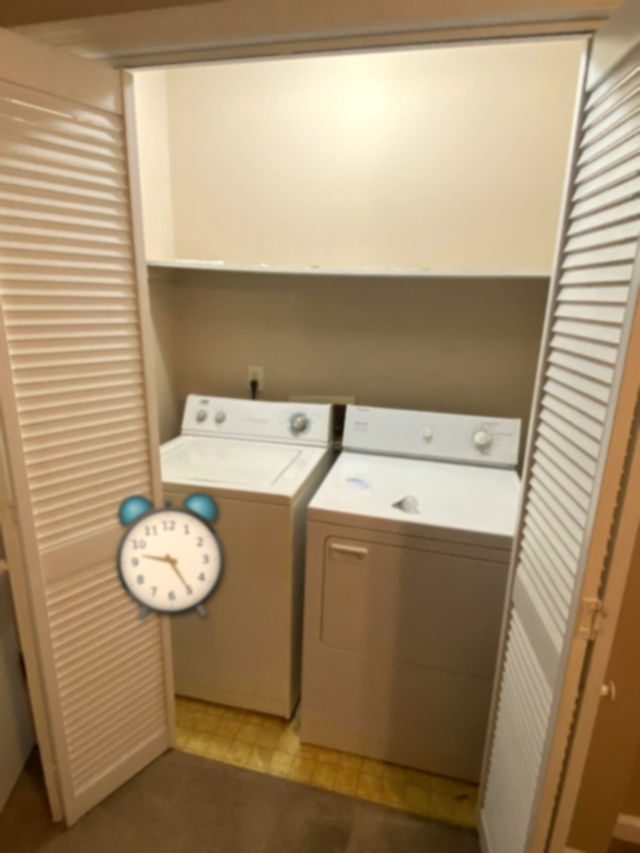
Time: **9:25**
